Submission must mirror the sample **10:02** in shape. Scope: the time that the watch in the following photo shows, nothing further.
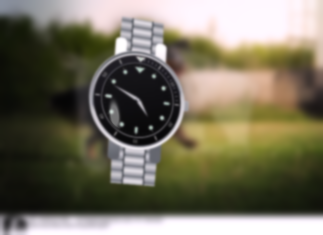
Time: **4:49**
